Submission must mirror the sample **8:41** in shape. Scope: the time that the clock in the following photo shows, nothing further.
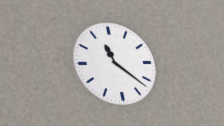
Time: **11:22**
